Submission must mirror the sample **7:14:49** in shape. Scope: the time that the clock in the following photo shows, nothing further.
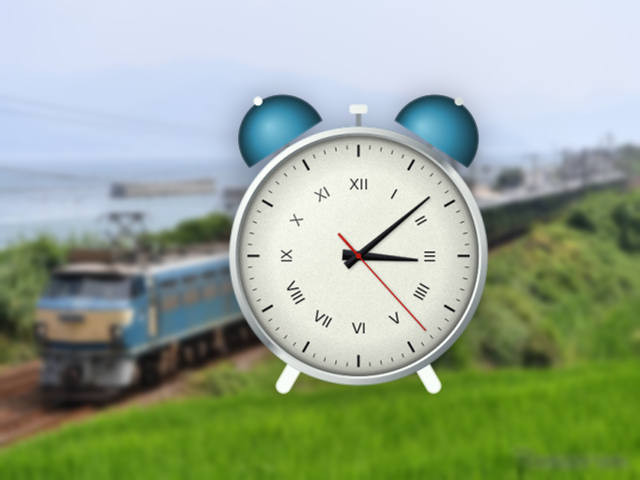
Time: **3:08:23**
